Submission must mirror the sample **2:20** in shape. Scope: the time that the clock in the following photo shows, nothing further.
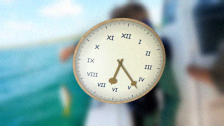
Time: **6:23**
